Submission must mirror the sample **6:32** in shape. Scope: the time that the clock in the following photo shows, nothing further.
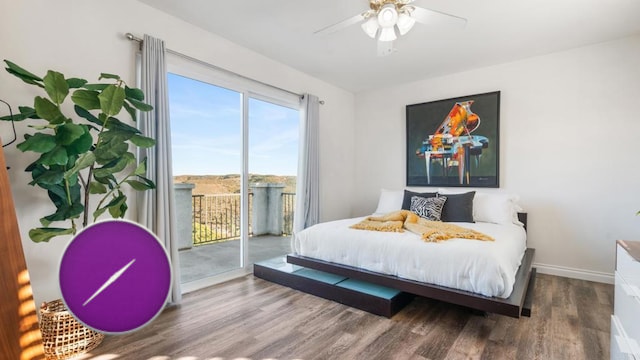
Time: **1:38**
